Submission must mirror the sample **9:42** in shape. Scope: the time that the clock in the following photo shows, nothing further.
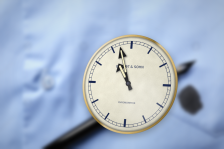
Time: **10:57**
